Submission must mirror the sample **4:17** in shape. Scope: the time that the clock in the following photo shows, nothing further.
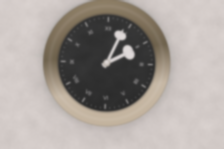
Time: **2:04**
